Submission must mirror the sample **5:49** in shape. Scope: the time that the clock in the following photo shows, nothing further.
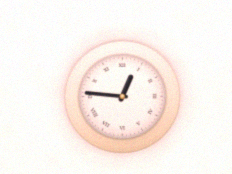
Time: **12:46**
